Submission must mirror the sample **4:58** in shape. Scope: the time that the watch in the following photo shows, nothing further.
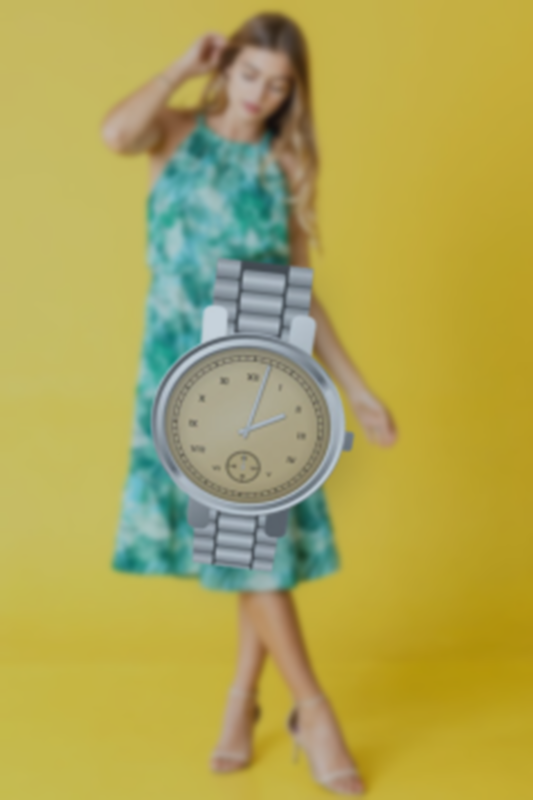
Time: **2:02**
